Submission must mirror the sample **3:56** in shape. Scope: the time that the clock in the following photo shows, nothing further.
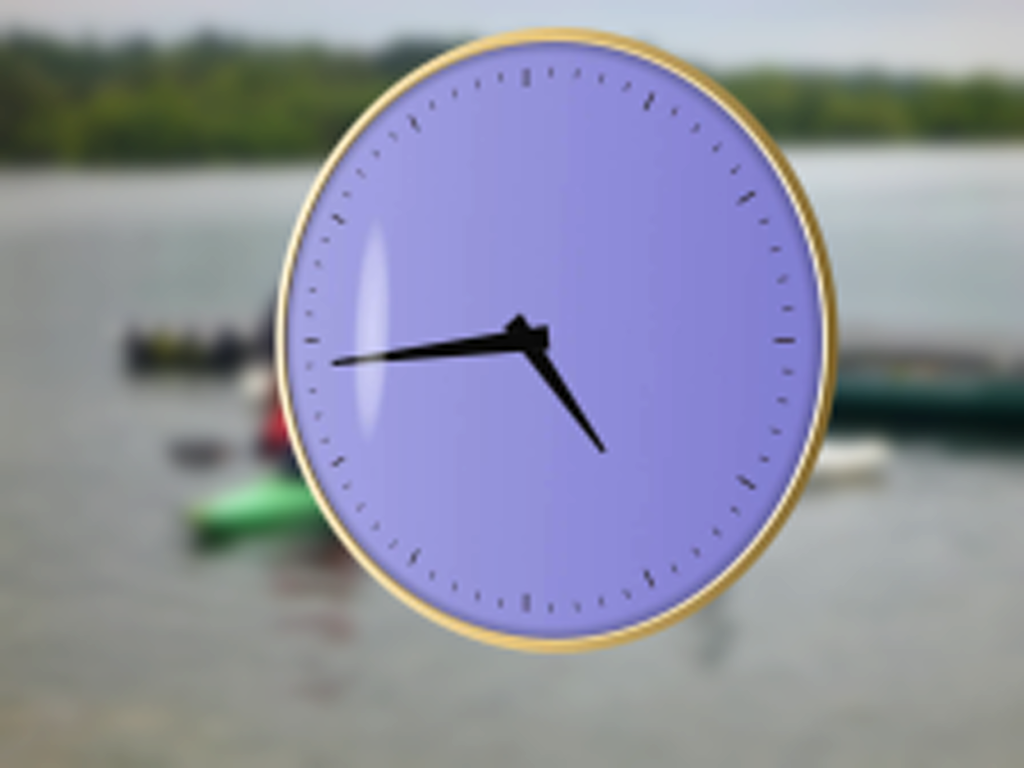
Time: **4:44**
